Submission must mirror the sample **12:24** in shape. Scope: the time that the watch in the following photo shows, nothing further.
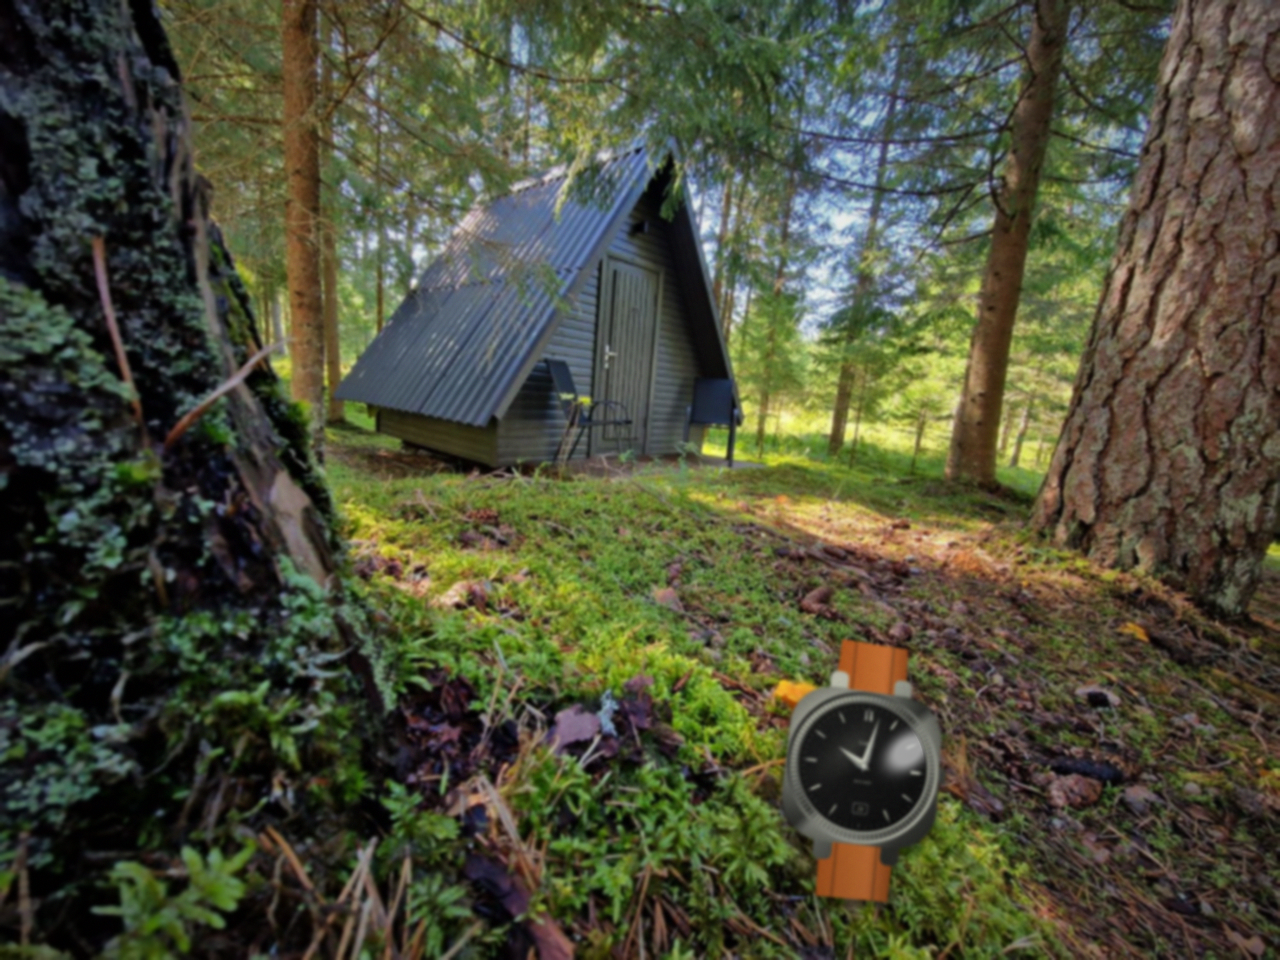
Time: **10:02**
